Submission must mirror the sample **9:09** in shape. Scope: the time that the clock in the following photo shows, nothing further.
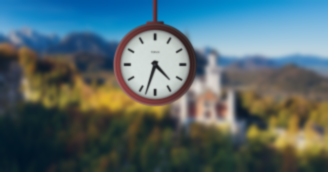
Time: **4:33**
